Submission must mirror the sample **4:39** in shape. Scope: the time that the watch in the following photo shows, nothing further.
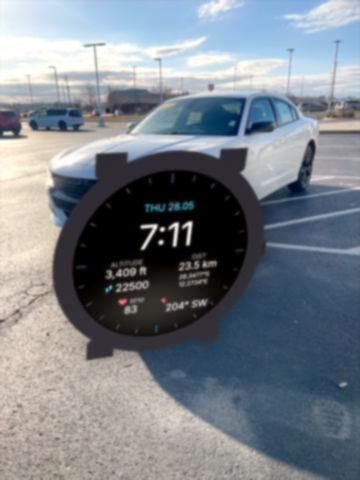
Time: **7:11**
